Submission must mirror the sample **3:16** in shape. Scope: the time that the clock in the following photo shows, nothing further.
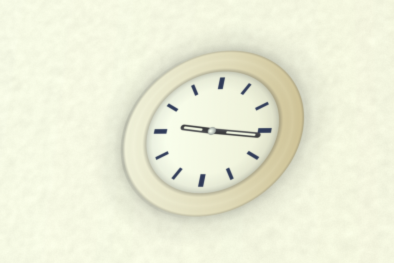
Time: **9:16**
